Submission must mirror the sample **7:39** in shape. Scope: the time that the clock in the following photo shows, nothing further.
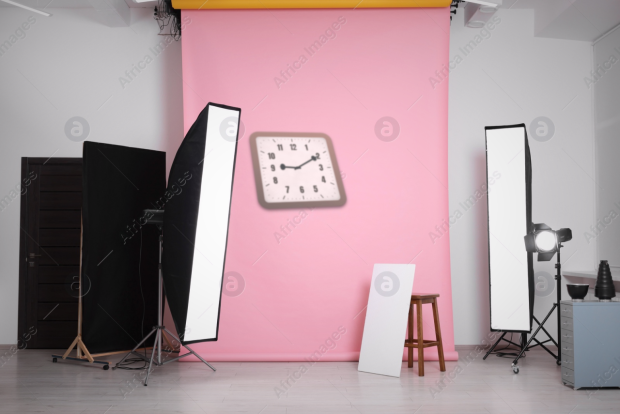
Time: **9:10**
